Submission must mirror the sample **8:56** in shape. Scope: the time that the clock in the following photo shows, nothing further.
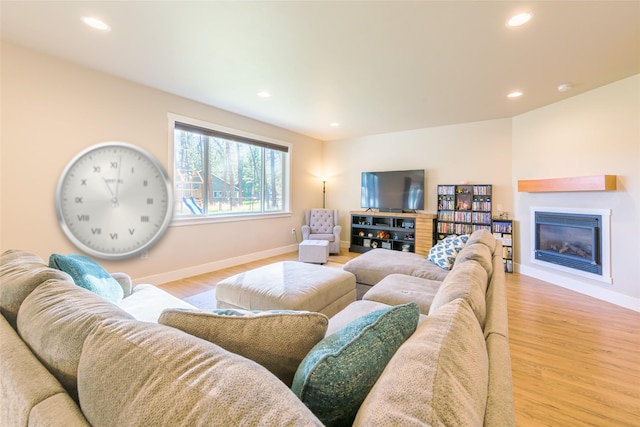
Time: **11:01**
